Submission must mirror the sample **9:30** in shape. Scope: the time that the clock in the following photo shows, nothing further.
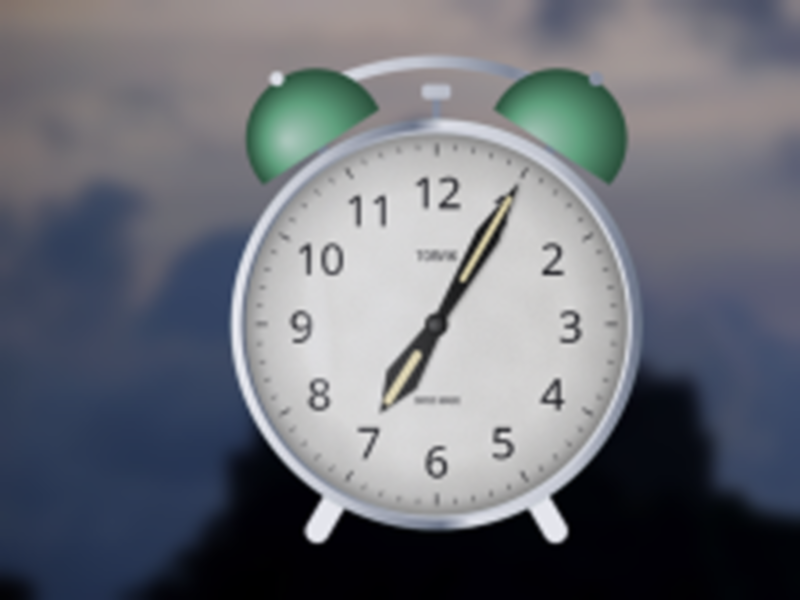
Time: **7:05**
